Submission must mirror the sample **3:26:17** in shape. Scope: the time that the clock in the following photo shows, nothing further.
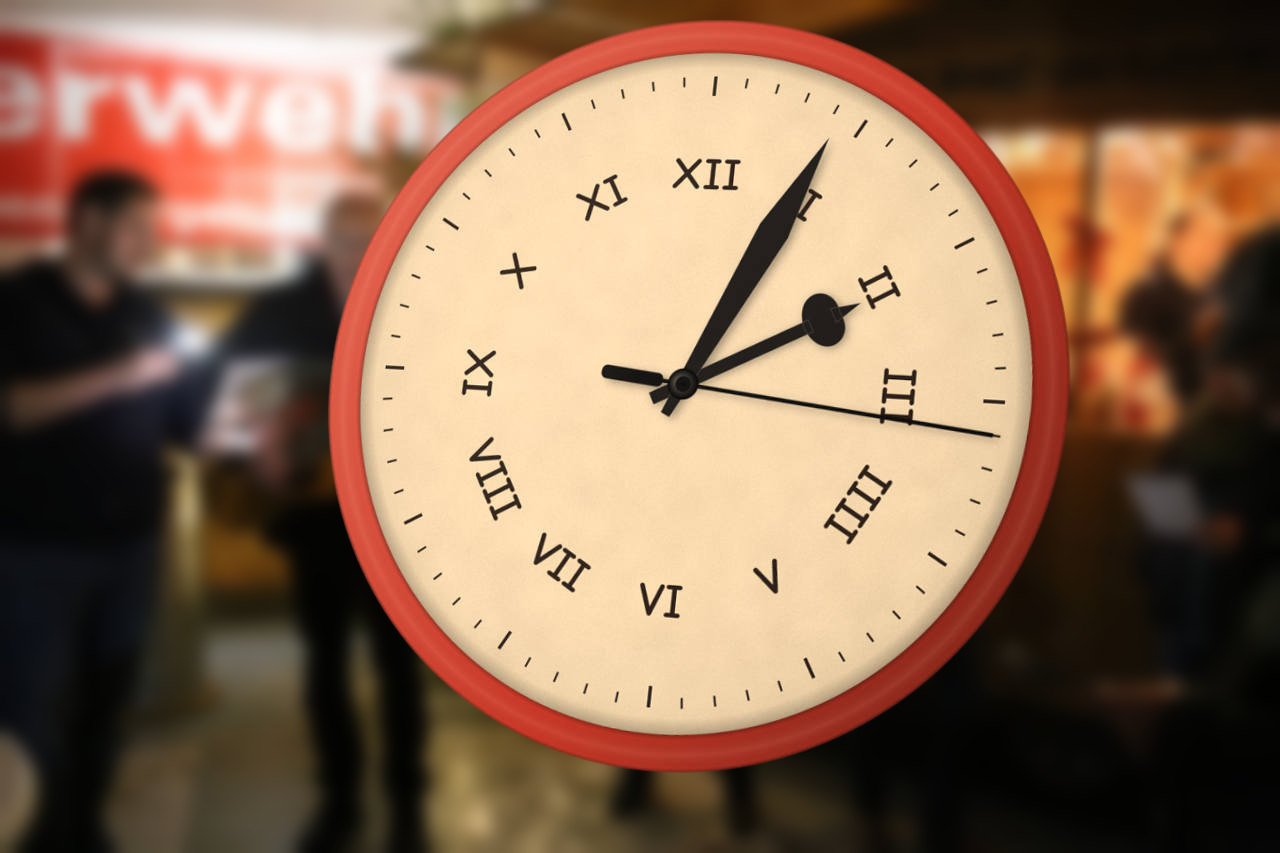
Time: **2:04:16**
